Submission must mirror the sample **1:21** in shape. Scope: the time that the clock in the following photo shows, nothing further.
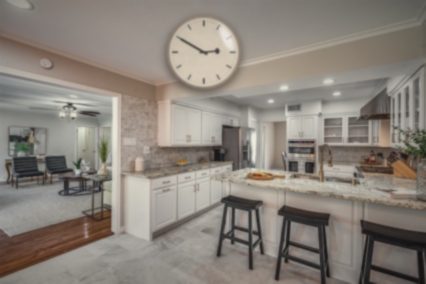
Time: **2:50**
